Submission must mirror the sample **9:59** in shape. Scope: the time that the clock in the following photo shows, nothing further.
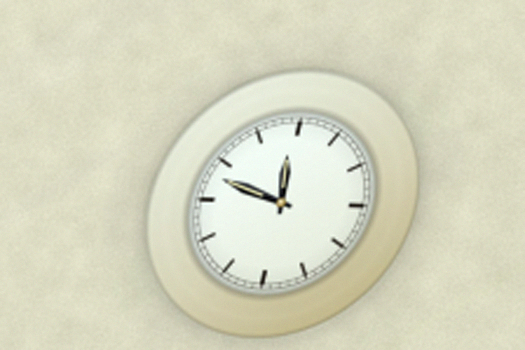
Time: **11:48**
